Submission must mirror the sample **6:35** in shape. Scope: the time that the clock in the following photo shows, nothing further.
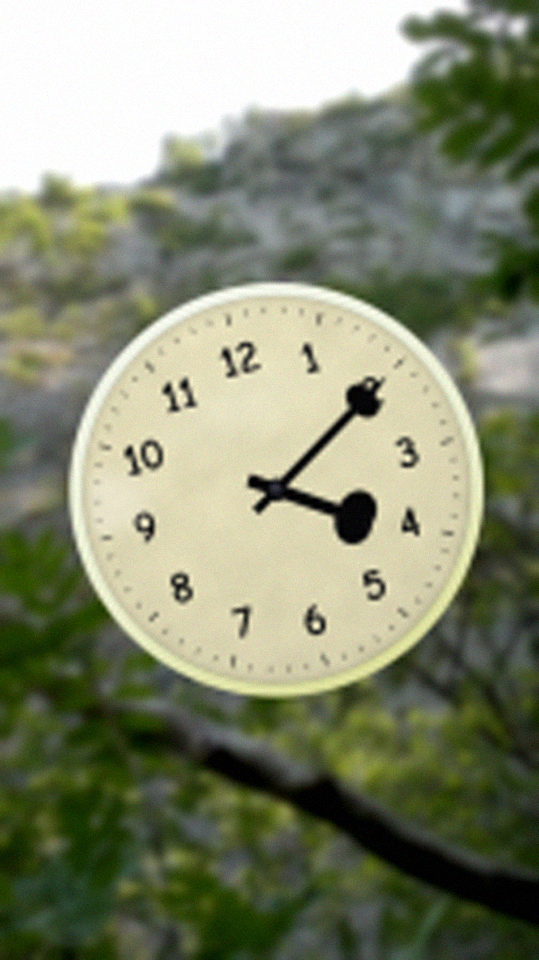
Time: **4:10**
